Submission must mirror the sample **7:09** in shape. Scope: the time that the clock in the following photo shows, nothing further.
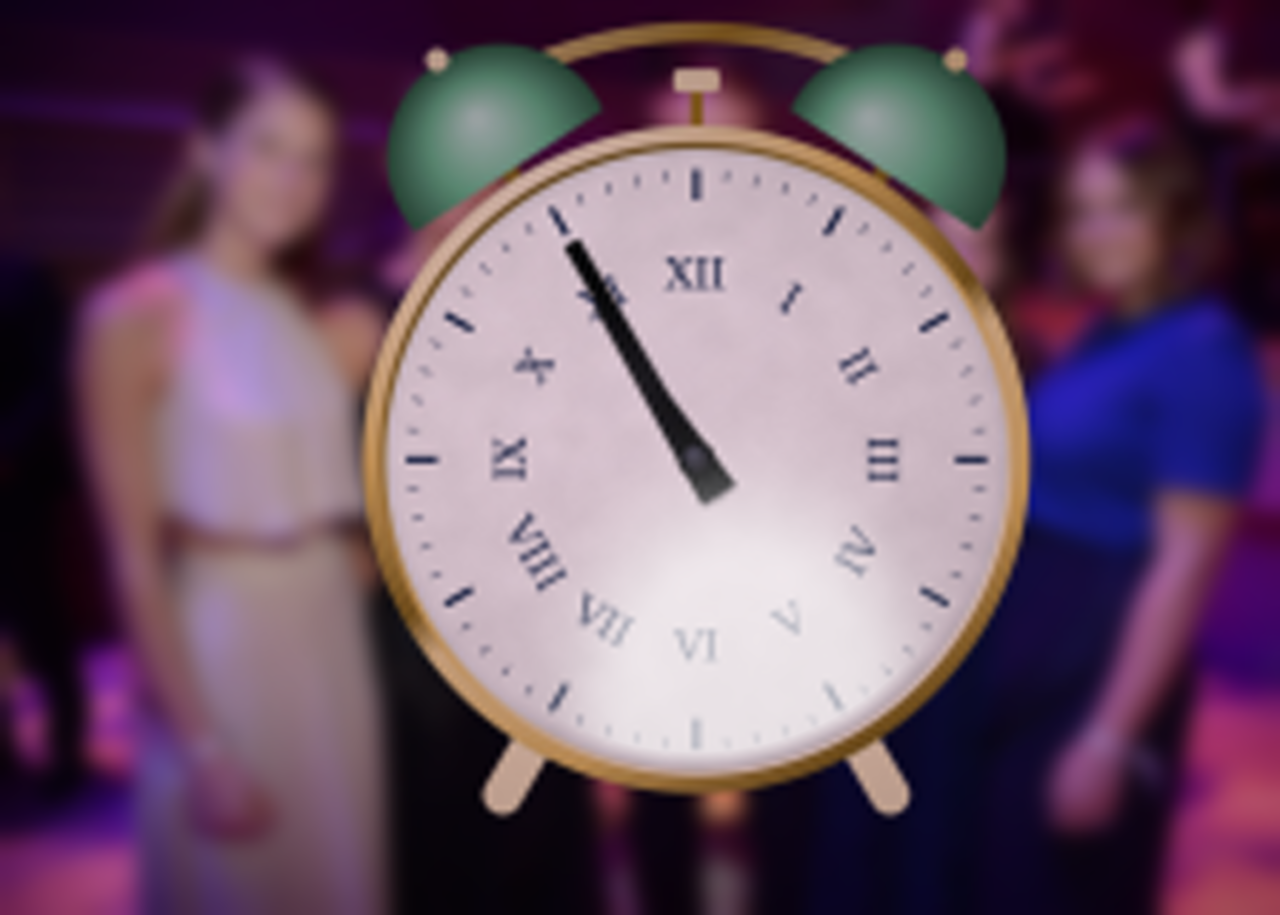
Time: **10:55**
